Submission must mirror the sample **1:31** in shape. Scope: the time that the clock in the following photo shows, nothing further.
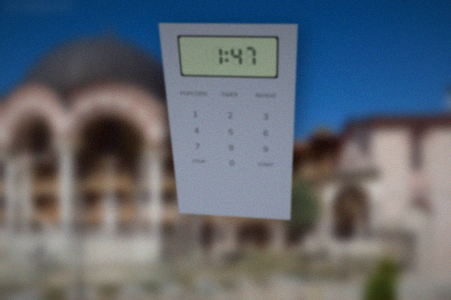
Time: **1:47**
